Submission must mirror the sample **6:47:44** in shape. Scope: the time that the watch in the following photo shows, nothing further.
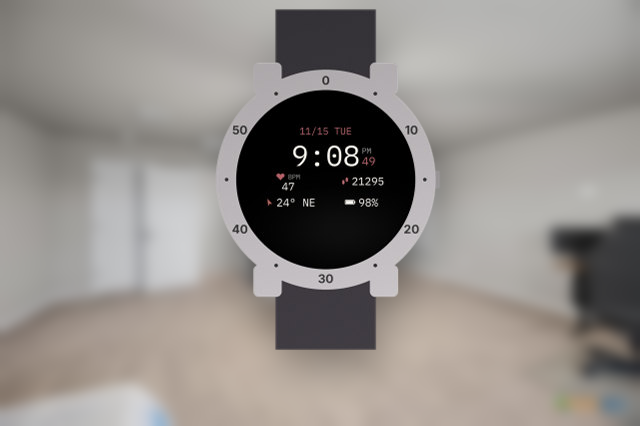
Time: **9:08:49**
